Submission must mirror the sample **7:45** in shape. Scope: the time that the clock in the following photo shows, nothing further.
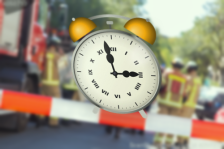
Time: **2:58**
